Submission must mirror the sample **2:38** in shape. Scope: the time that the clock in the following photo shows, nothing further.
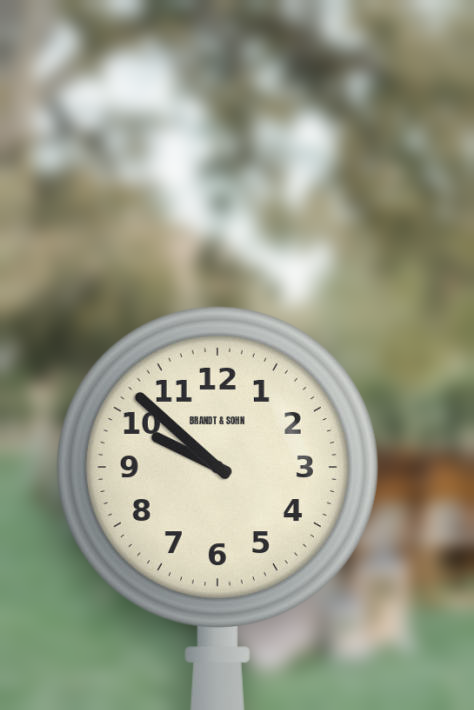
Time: **9:52**
